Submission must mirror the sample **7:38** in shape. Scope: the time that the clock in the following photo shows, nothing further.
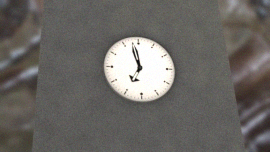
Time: **6:58**
